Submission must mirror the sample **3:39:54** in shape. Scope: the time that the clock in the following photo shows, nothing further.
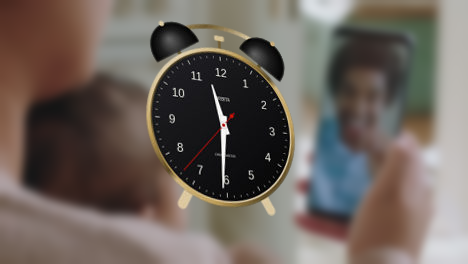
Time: **11:30:37**
